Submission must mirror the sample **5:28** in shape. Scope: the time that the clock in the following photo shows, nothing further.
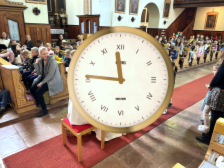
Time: **11:46**
